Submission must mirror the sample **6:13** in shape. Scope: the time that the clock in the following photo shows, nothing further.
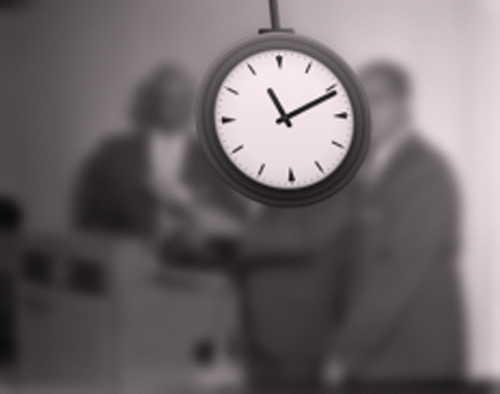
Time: **11:11**
